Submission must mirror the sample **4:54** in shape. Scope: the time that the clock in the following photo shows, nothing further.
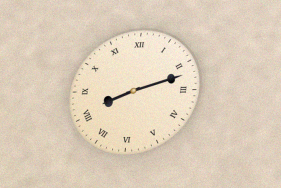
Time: **8:12**
